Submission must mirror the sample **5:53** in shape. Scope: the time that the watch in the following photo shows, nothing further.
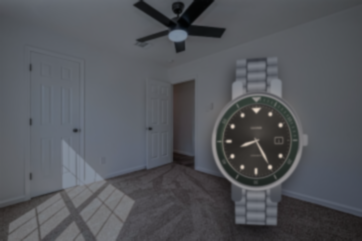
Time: **8:25**
